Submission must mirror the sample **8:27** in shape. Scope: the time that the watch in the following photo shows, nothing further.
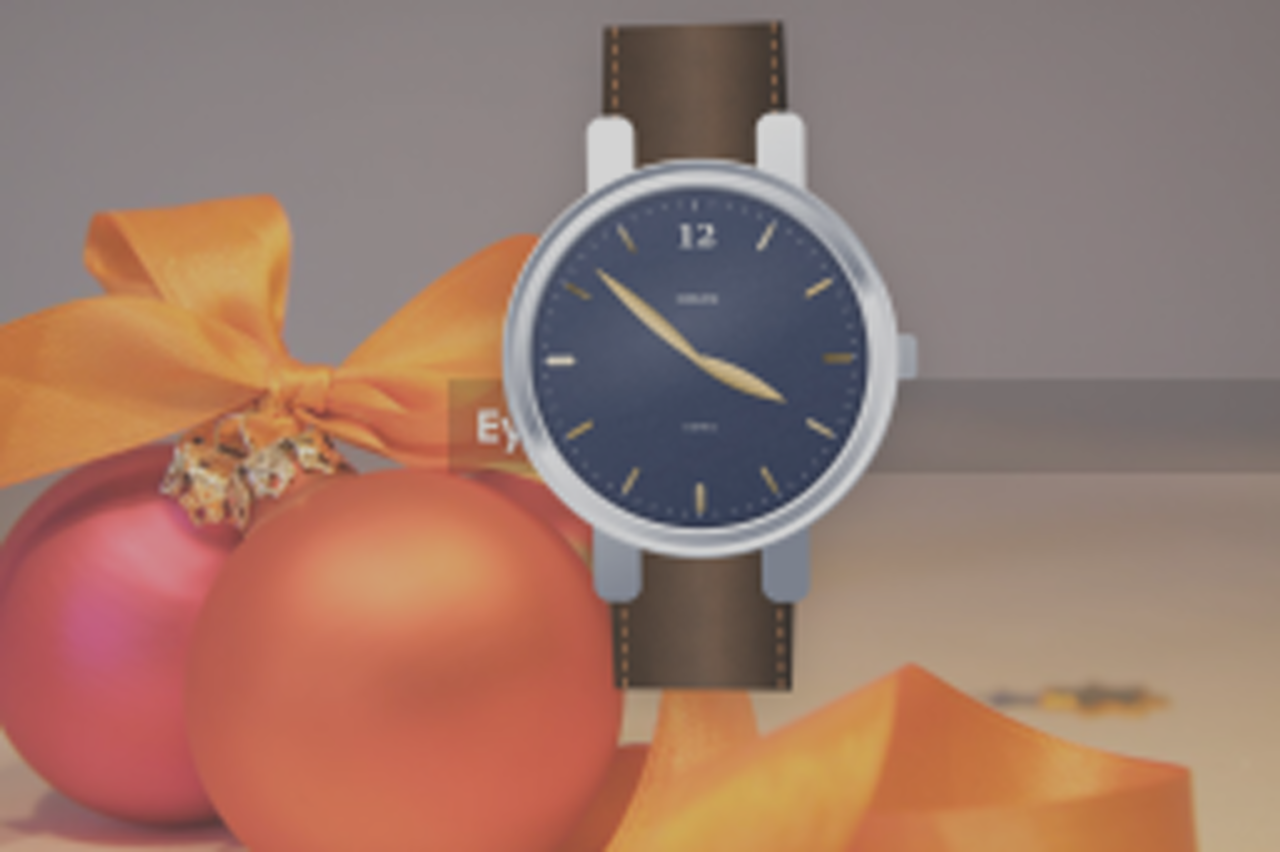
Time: **3:52**
